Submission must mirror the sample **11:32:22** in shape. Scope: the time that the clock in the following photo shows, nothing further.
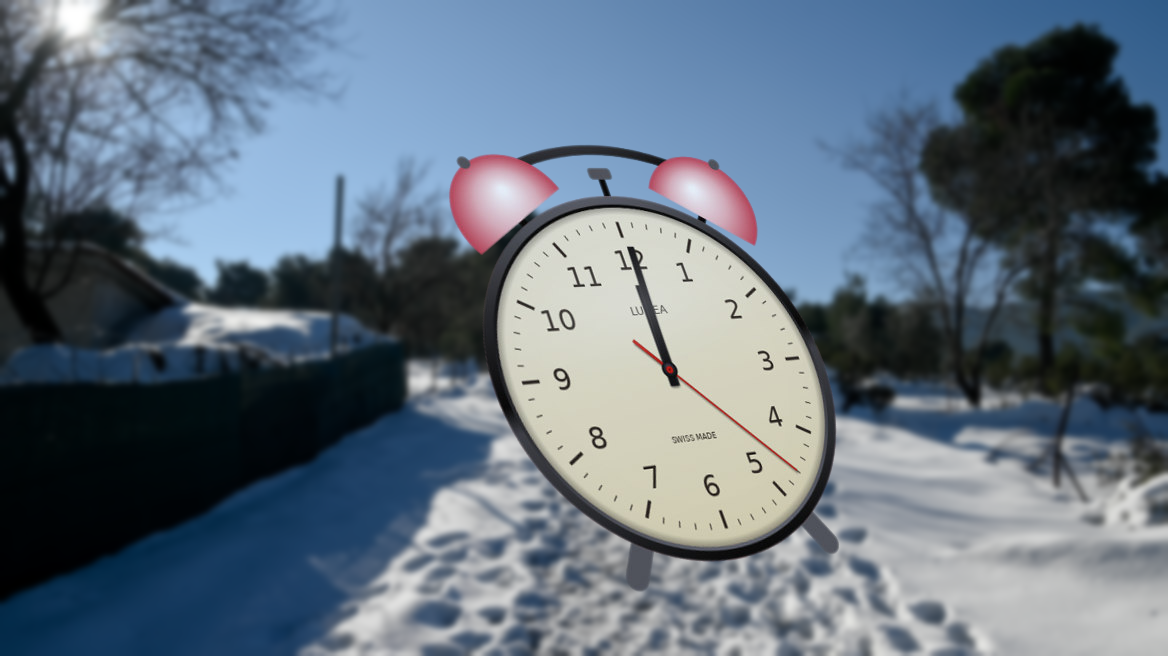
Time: **12:00:23**
